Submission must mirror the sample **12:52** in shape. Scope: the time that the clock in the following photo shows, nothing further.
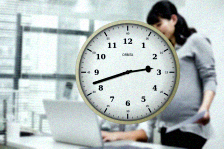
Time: **2:42**
